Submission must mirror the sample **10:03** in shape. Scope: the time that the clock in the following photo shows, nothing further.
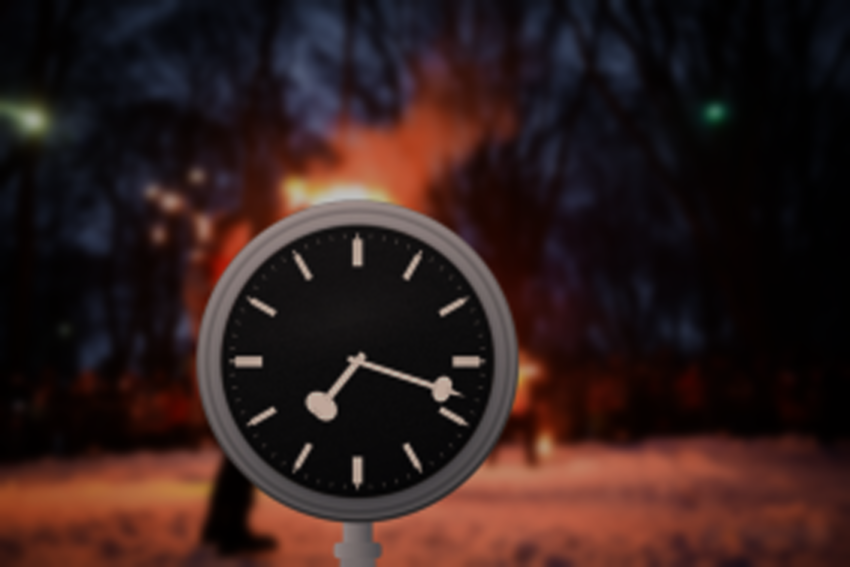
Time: **7:18**
